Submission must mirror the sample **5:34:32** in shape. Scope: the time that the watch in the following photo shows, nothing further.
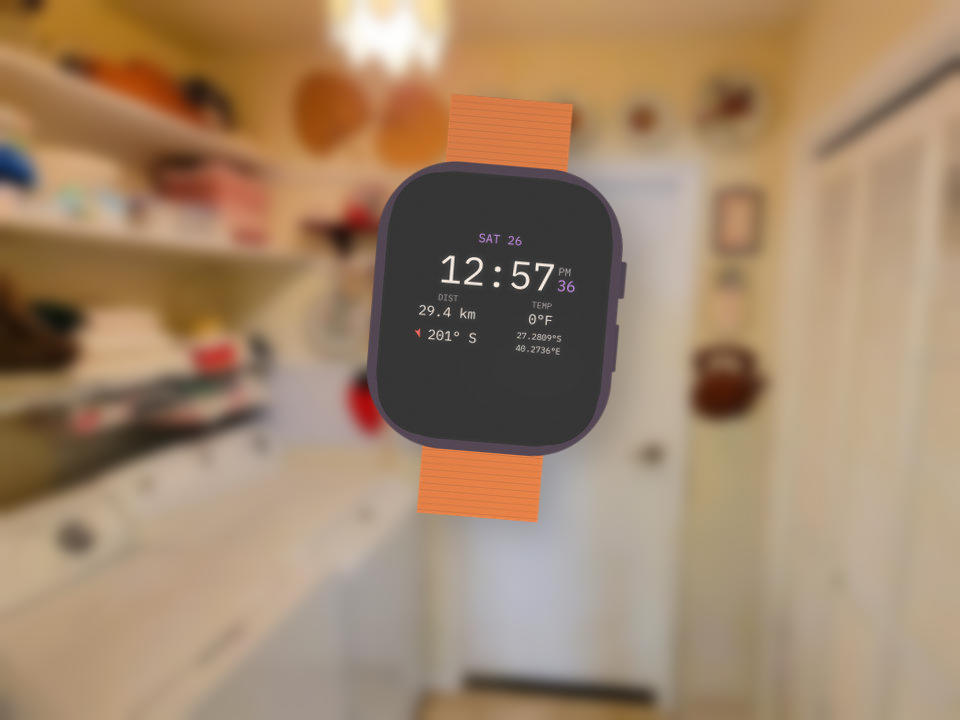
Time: **12:57:36**
